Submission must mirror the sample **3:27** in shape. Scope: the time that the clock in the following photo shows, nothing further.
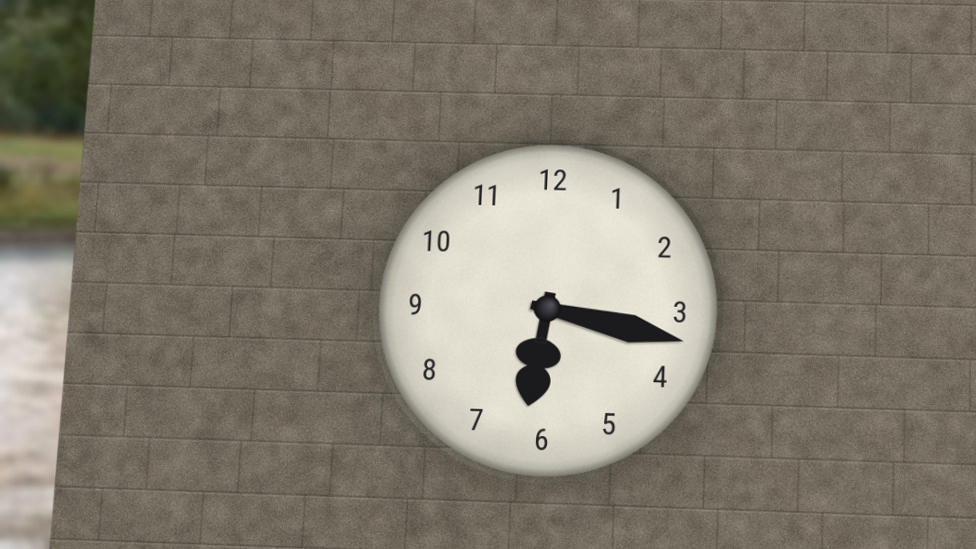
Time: **6:17**
